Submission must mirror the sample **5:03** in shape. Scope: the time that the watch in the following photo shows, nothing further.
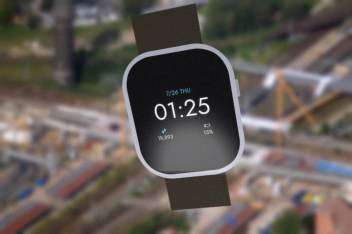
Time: **1:25**
